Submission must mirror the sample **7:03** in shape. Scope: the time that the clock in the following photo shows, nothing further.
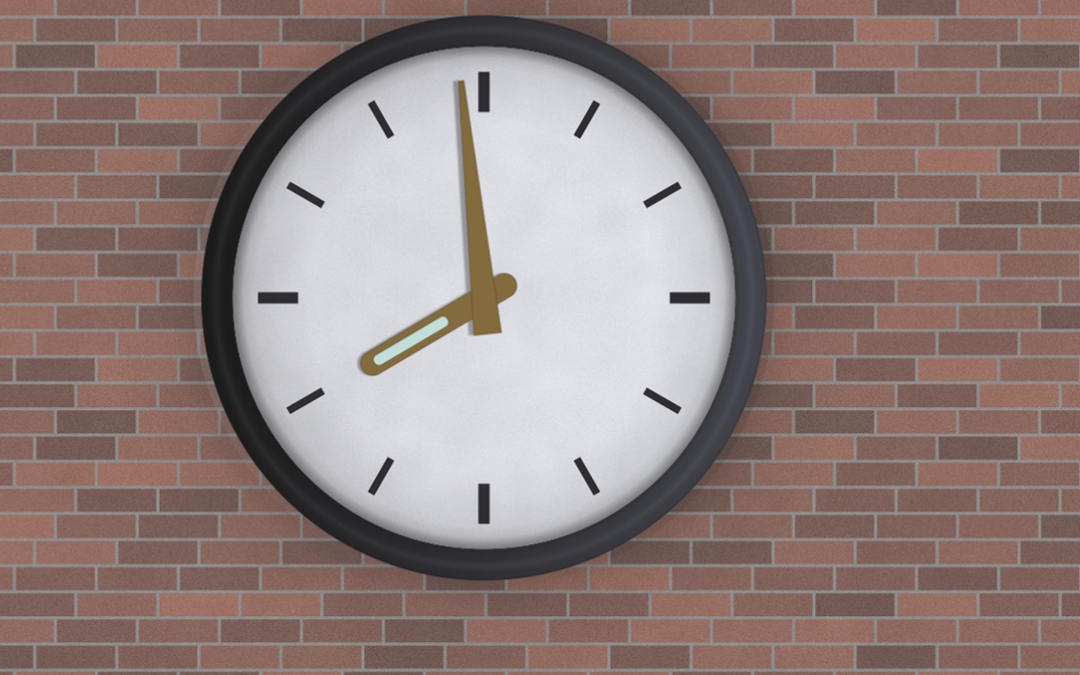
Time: **7:59**
